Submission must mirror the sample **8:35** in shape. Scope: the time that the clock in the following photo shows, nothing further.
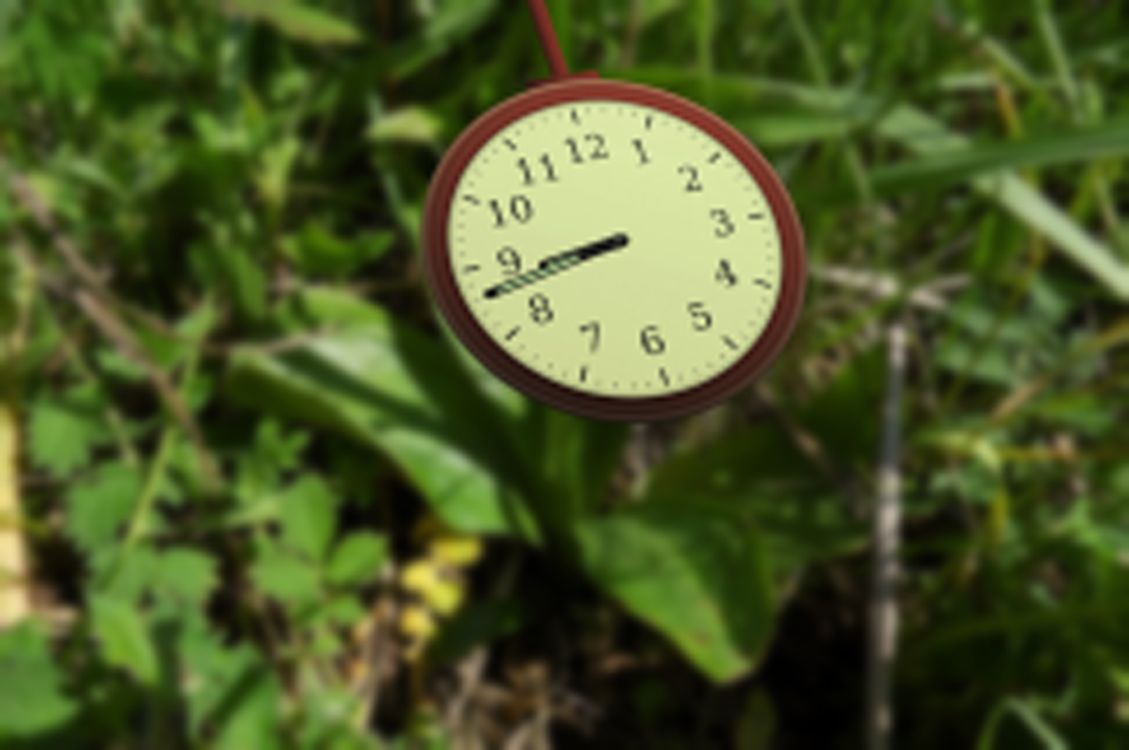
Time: **8:43**
